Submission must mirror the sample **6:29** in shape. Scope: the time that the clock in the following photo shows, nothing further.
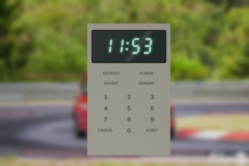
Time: **11:53**
